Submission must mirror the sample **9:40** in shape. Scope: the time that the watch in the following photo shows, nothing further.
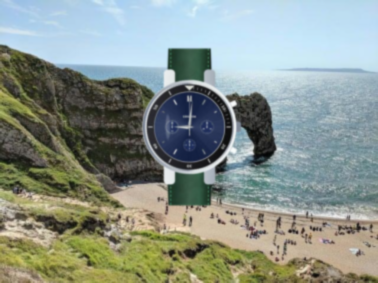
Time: **9:01**
